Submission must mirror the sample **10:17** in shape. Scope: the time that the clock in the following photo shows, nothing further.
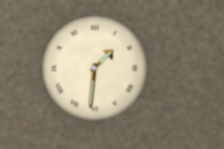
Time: **1:31**
